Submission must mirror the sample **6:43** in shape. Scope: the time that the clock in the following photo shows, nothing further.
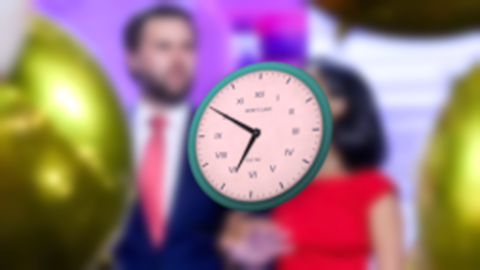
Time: **6:50**
